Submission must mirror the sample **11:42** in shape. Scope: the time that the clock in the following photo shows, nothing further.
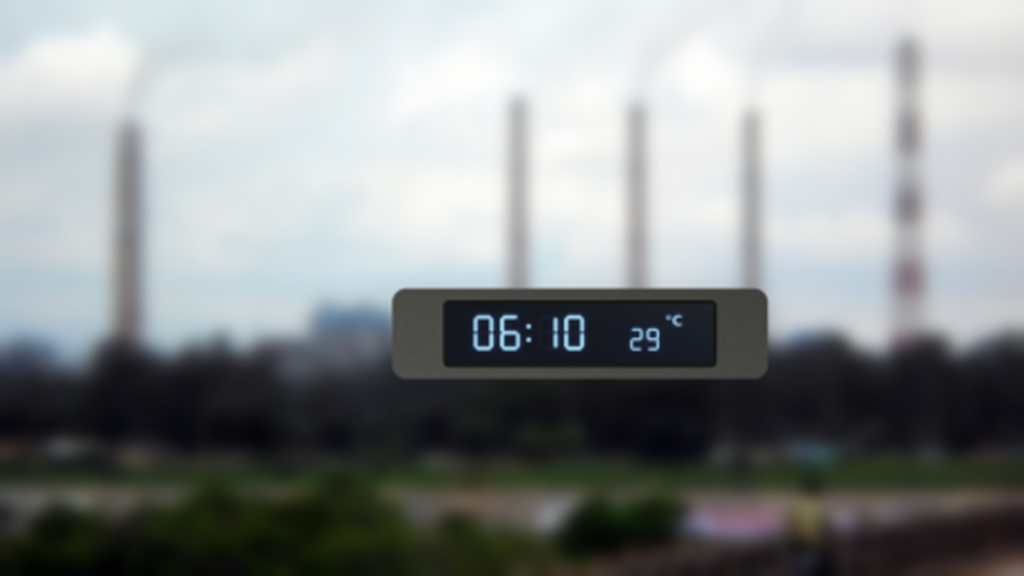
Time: **6:10**
